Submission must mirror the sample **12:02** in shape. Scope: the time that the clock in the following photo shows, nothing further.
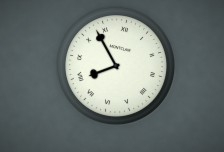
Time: **7:53**
